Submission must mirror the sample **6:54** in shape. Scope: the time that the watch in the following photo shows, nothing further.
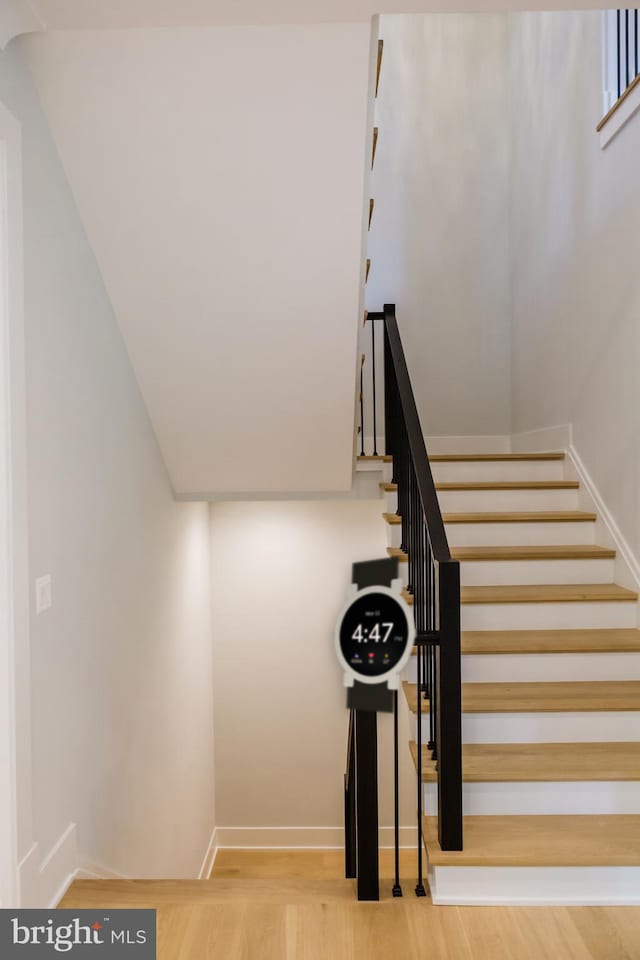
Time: **4:47**
